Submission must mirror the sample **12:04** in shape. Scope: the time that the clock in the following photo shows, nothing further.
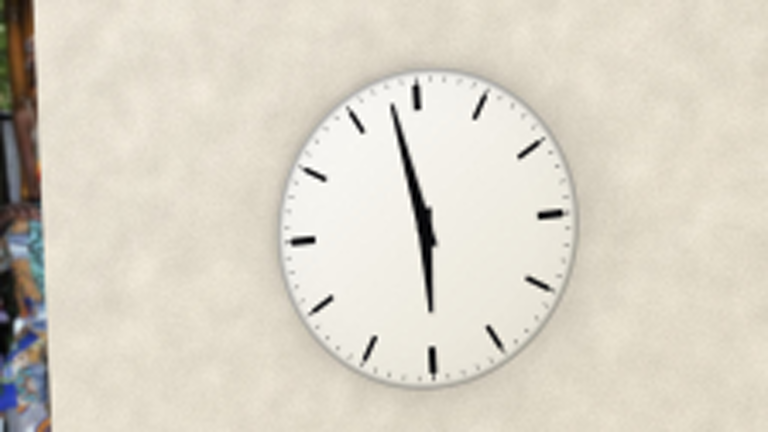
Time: **5:58**
